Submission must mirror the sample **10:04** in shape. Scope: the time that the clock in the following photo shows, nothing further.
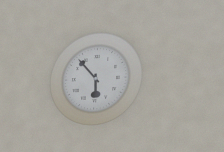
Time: **5:53**
